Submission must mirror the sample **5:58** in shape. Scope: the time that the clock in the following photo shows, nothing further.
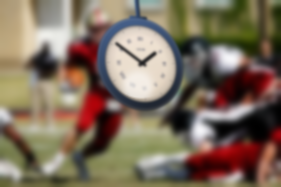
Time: **1:51**
